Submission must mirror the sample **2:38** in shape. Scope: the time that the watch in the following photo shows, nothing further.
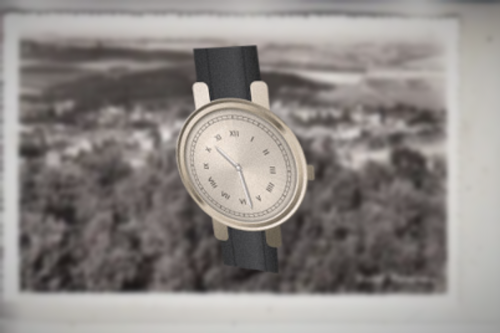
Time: **10:28**
